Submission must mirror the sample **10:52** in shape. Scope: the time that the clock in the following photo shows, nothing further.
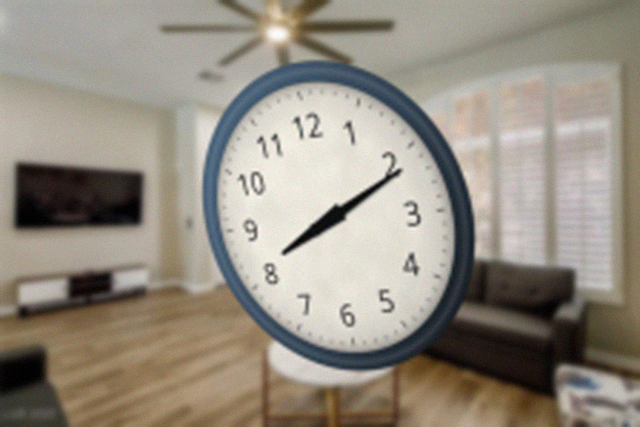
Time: **8:11**
